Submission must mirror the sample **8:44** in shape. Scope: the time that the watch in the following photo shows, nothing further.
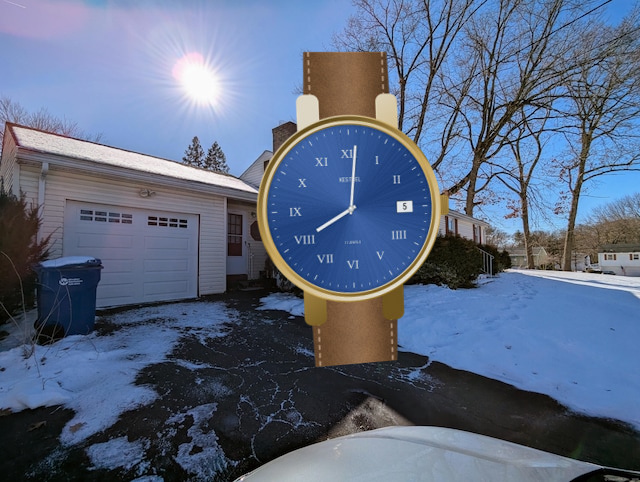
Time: **8:01**
